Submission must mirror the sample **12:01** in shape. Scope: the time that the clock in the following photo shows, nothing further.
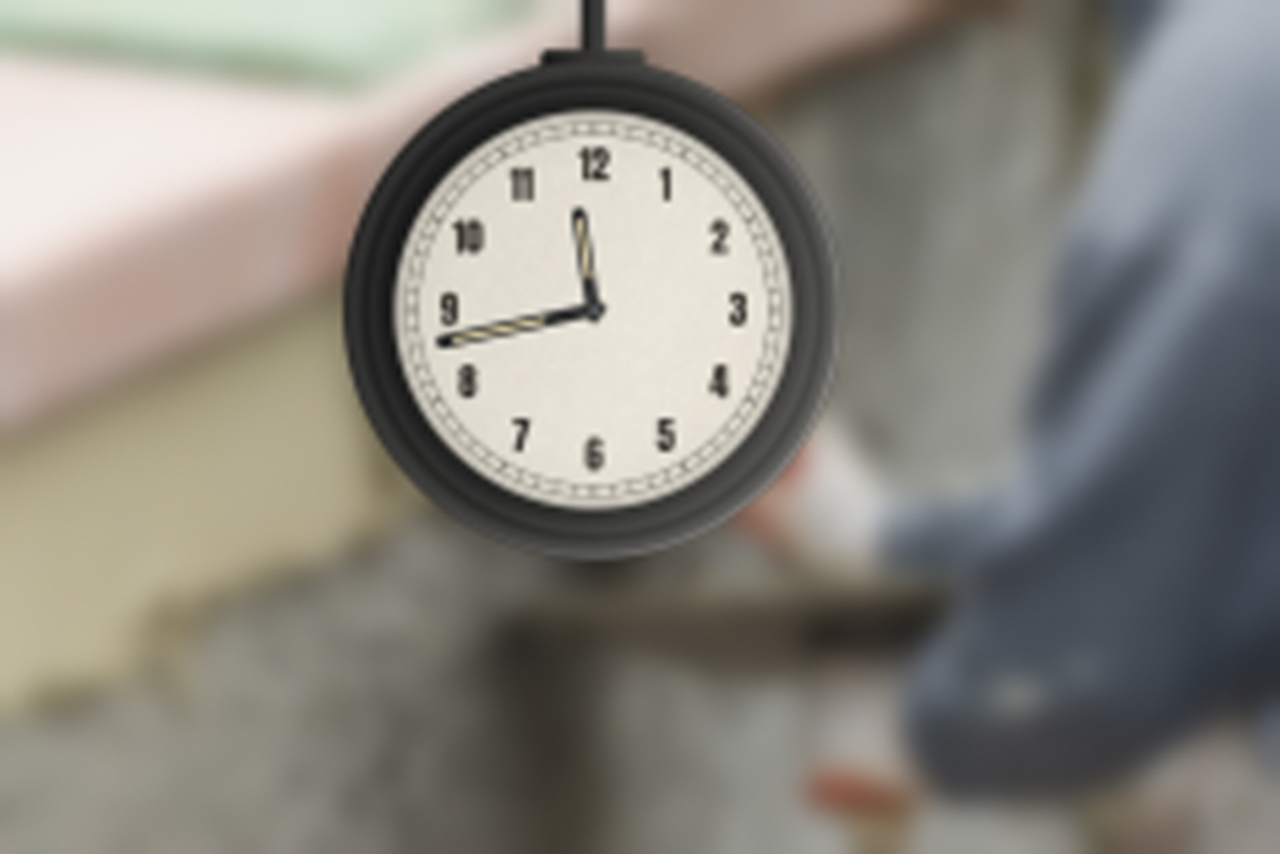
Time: **11:43**
